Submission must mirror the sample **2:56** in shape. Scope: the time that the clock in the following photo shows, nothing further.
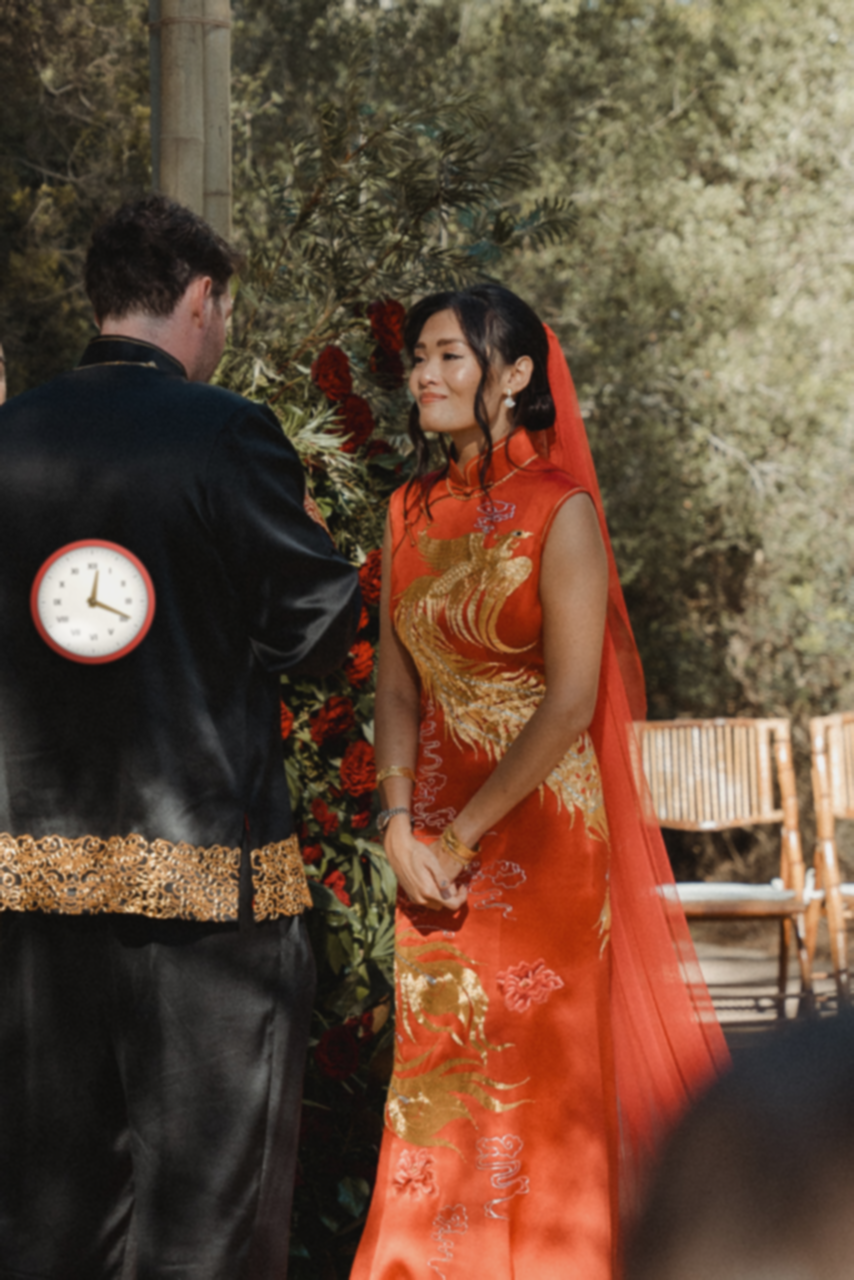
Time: **12:19**
